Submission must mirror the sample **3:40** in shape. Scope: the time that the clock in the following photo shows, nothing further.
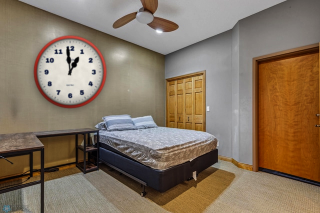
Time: **12:59**
